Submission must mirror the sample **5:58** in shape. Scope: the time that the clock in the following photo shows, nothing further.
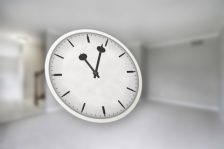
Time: **11:04**
